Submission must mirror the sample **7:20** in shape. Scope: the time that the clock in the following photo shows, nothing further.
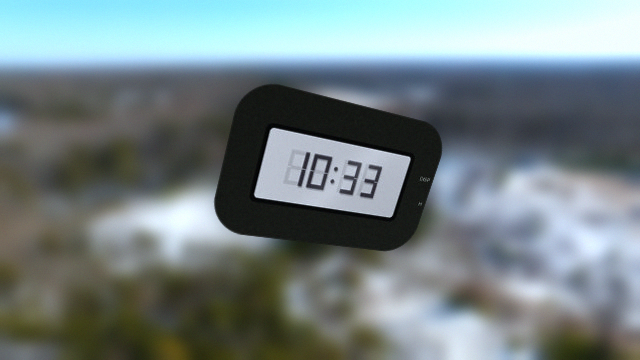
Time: **10:33**
